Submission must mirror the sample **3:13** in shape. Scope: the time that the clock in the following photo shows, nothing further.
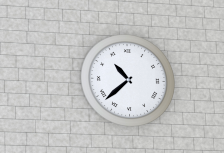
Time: **10:38**
